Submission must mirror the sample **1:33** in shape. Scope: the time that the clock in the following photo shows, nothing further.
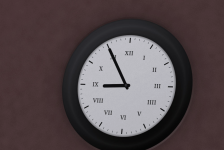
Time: **8:55**
